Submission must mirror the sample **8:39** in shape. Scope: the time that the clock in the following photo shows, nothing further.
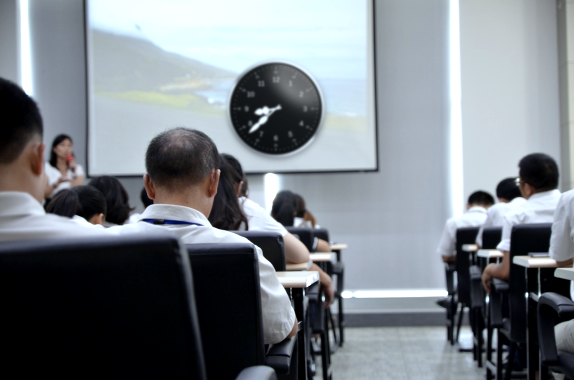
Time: **8:38**
